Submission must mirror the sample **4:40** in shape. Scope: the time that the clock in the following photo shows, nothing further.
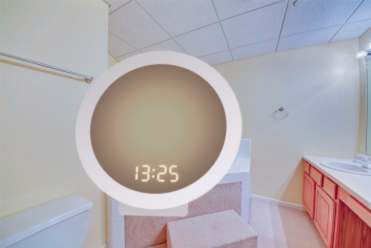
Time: **13:25**
